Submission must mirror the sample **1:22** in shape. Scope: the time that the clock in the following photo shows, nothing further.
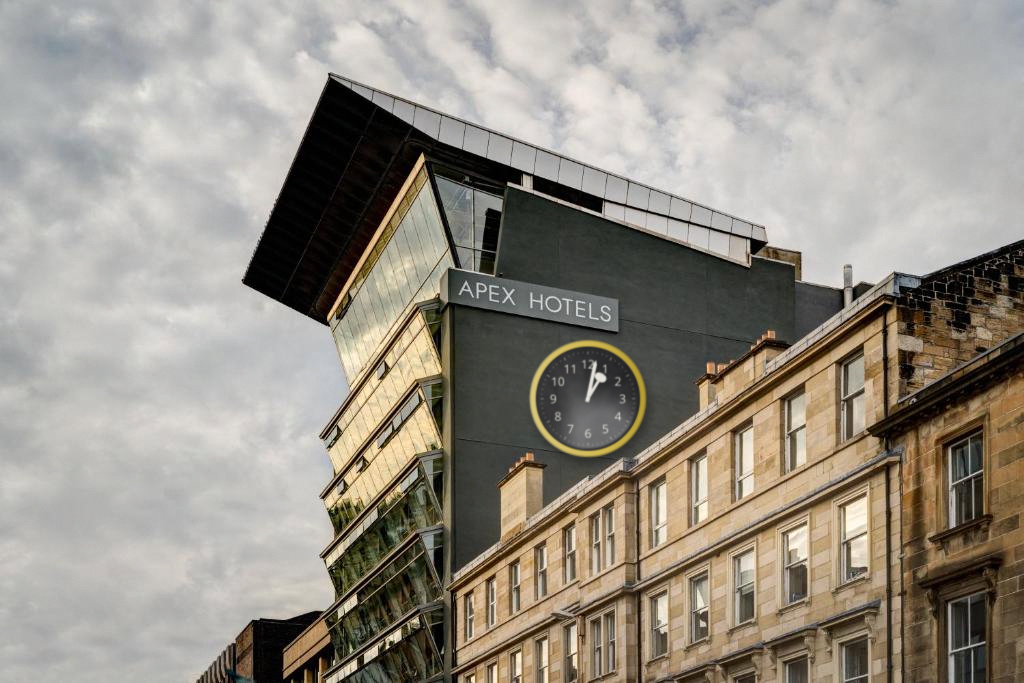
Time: **1:02**
